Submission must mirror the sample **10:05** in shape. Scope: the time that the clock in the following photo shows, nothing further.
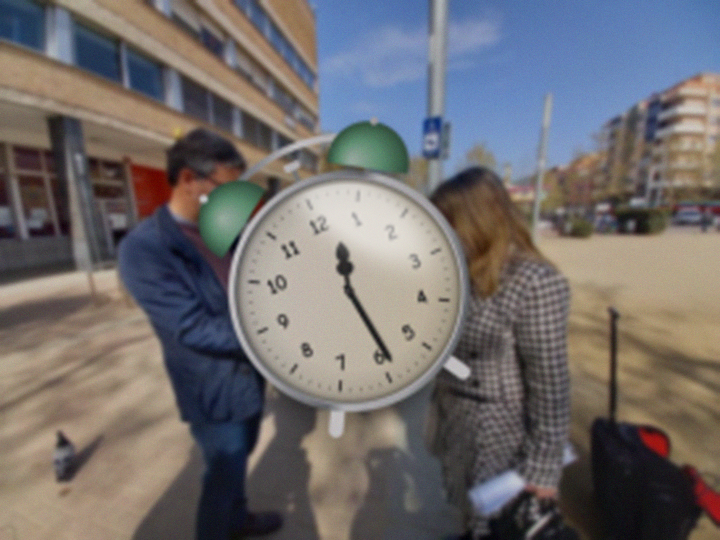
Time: **12:29**
